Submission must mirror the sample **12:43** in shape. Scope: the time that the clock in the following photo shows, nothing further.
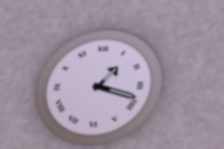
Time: **1:18**
